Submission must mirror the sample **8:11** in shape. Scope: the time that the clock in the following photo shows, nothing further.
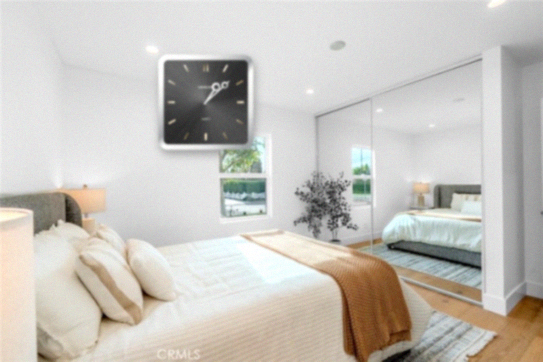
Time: **1:08**
